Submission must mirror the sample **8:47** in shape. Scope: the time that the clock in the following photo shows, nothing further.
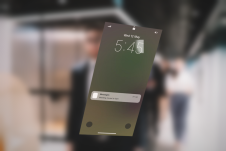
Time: **5:45**
